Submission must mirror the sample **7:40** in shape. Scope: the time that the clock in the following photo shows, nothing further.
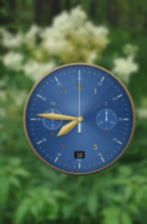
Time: **7:46**
